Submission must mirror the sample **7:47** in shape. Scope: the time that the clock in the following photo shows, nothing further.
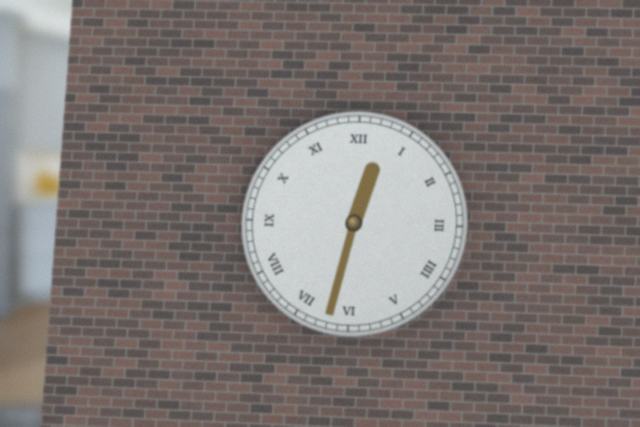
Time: **12:32**
